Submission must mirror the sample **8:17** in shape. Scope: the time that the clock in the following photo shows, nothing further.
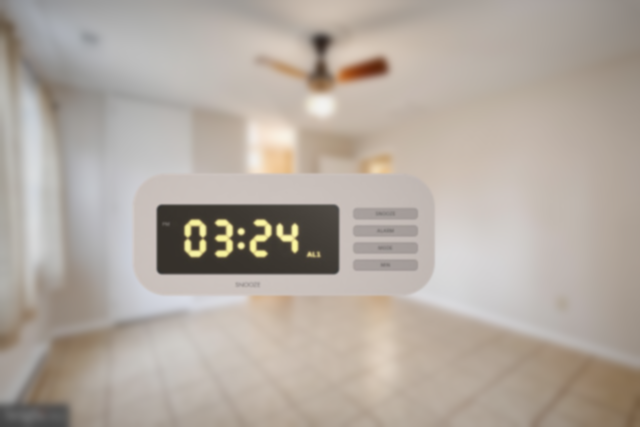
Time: **3:24**
